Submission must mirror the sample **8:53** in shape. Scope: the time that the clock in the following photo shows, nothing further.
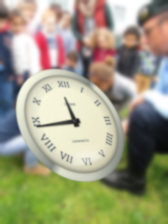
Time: **11:44**
